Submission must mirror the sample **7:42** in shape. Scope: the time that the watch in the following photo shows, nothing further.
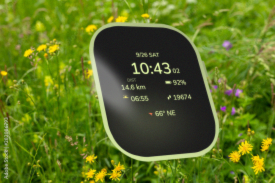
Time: **10:43**
